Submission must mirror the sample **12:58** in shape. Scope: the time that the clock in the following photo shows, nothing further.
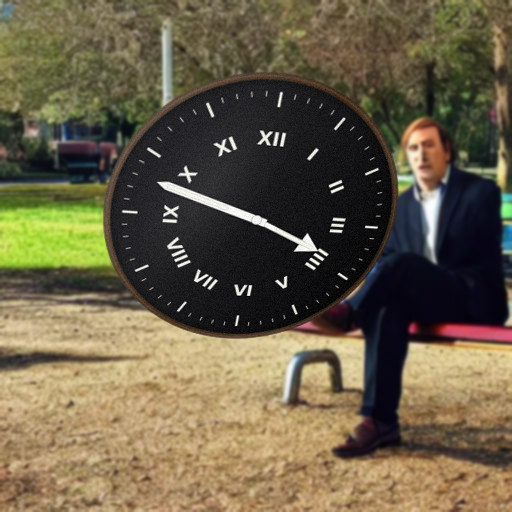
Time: **3:48**
